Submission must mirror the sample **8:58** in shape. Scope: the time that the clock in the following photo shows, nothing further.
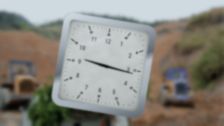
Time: **9:16**
